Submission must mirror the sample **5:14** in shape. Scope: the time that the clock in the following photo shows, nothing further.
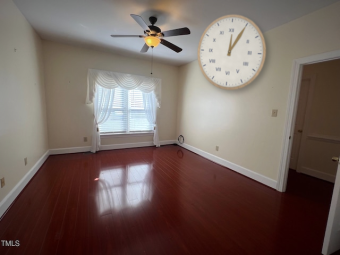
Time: **12:05**
